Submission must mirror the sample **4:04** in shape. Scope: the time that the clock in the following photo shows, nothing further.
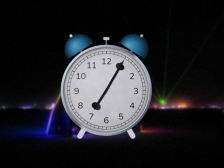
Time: **7:05**
